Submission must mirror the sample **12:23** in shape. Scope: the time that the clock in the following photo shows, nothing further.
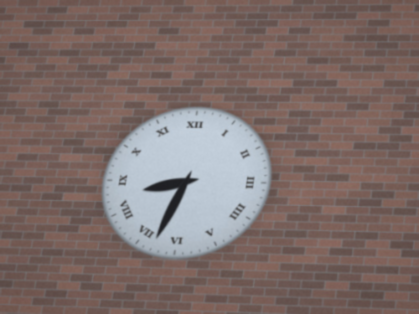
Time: **8:33**
